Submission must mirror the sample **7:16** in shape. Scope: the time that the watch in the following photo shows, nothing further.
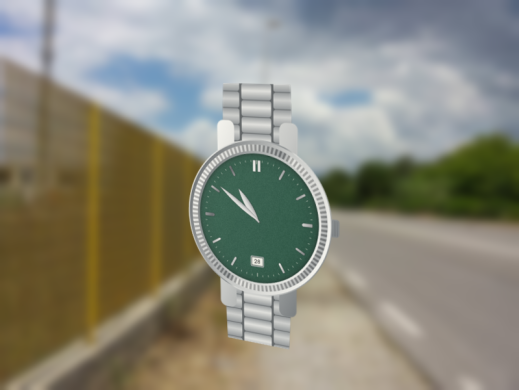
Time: **10:51**
